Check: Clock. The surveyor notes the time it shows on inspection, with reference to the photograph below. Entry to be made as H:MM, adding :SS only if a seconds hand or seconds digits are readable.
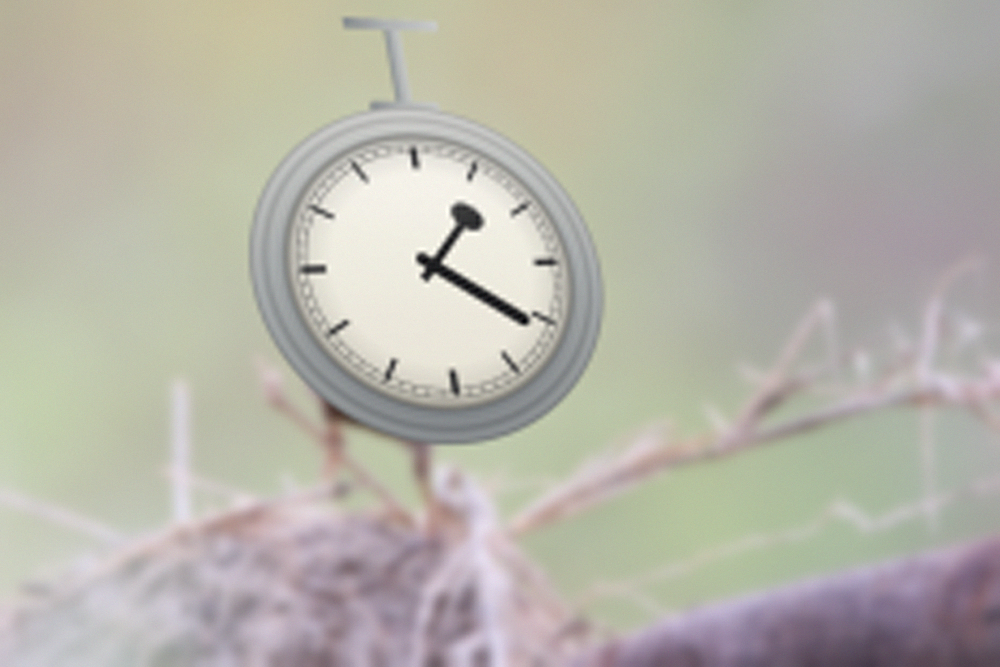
1:21
